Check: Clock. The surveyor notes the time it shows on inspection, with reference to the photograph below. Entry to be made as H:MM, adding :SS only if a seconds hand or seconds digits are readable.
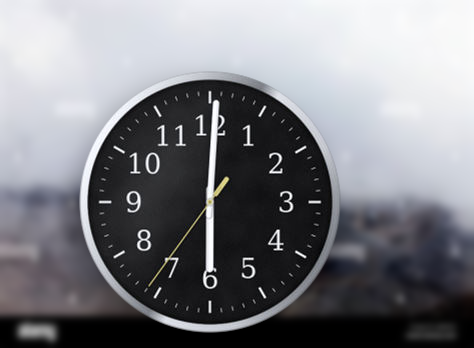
6:00:36
